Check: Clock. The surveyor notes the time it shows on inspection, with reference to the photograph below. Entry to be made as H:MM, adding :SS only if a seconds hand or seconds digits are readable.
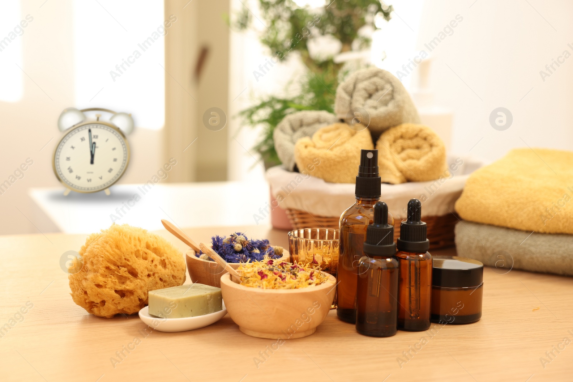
11:58
